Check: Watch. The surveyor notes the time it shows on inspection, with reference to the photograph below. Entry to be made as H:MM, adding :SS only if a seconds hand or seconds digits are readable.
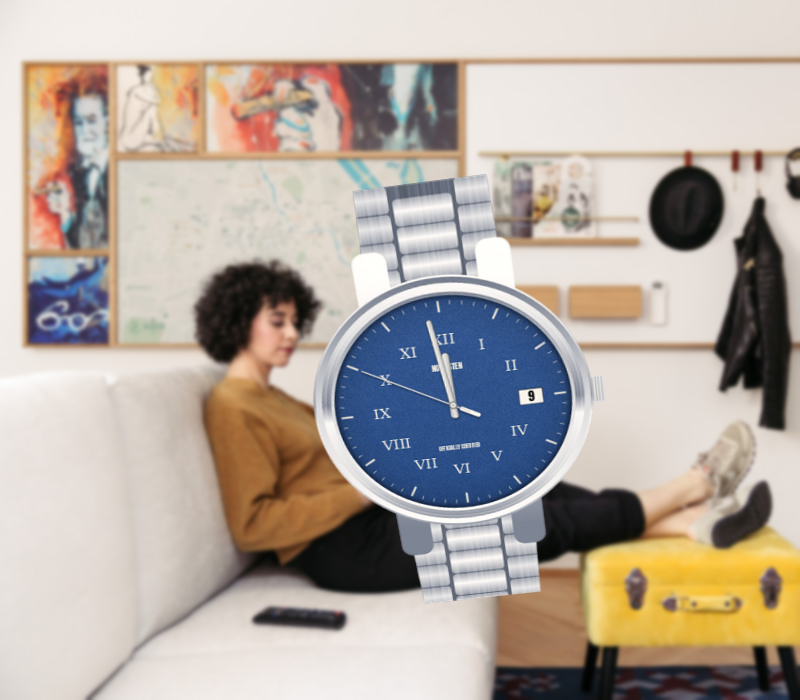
11:58:50
